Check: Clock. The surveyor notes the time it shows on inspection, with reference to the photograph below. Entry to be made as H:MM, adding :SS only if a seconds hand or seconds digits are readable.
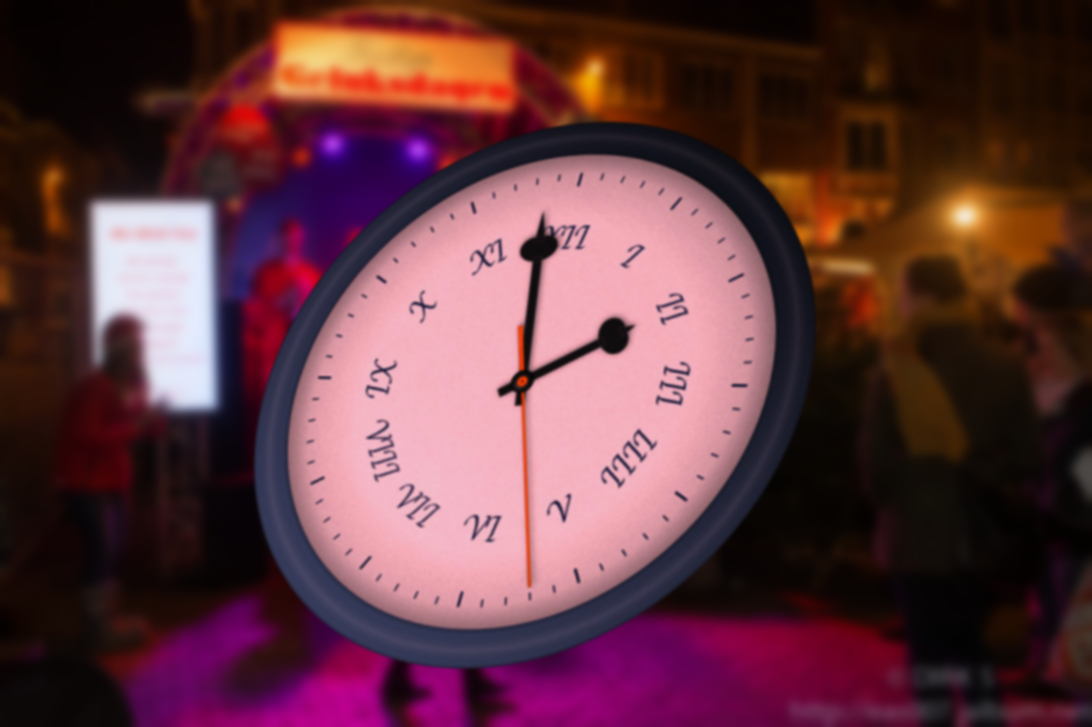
1:58:27
